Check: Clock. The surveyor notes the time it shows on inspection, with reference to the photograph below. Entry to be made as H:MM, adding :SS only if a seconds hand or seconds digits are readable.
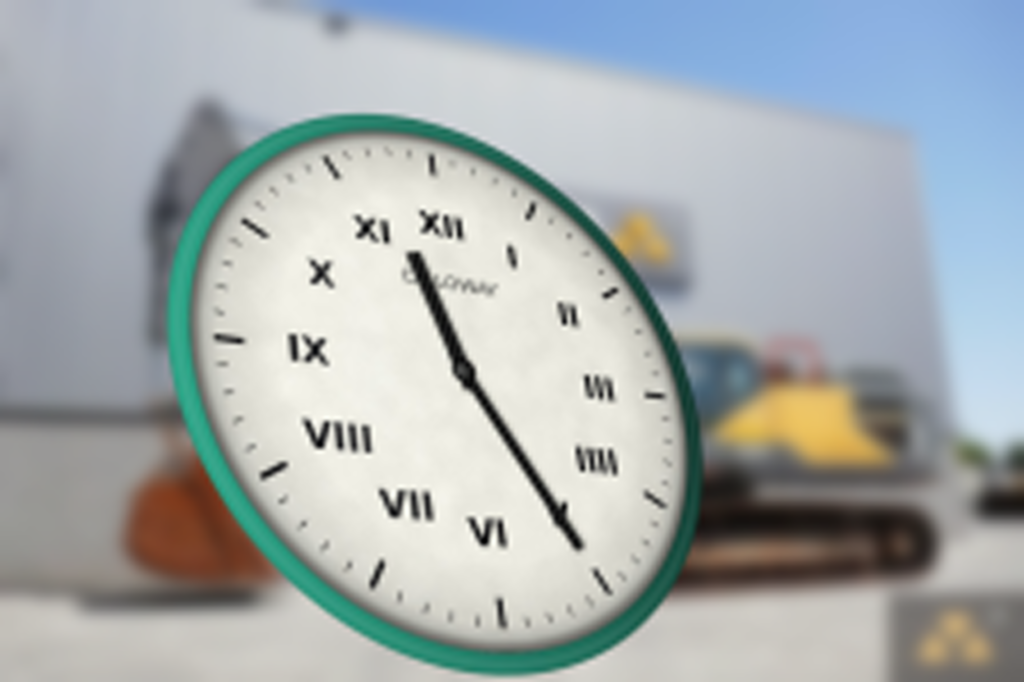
11:25
